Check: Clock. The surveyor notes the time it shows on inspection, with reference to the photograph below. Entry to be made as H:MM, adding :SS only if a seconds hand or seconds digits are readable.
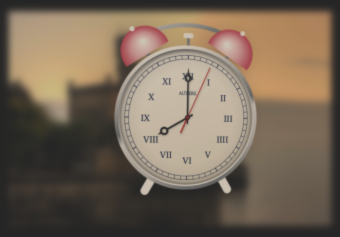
8:00:04
